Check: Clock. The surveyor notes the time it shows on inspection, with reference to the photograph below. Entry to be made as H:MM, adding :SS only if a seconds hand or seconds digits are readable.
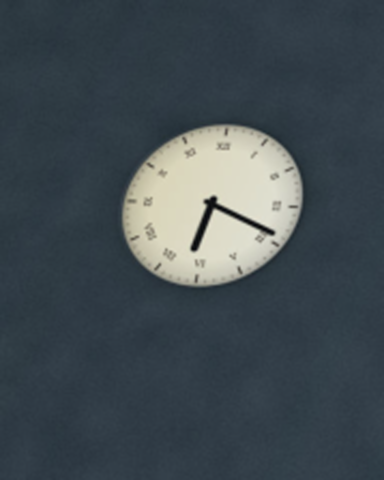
6:19
